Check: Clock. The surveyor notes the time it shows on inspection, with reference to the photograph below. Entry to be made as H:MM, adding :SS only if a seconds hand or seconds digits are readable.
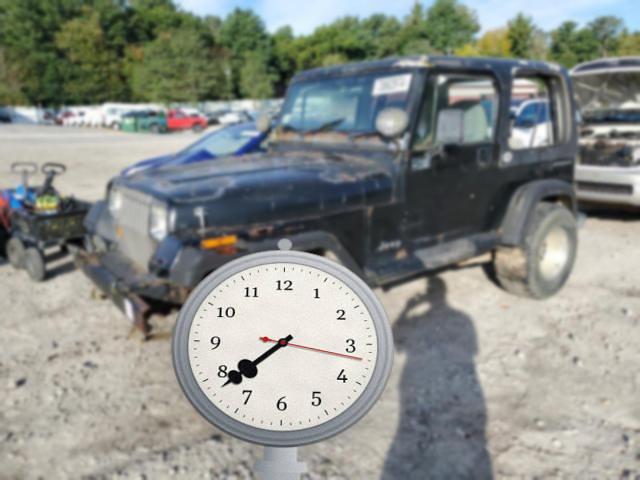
7:38:17
